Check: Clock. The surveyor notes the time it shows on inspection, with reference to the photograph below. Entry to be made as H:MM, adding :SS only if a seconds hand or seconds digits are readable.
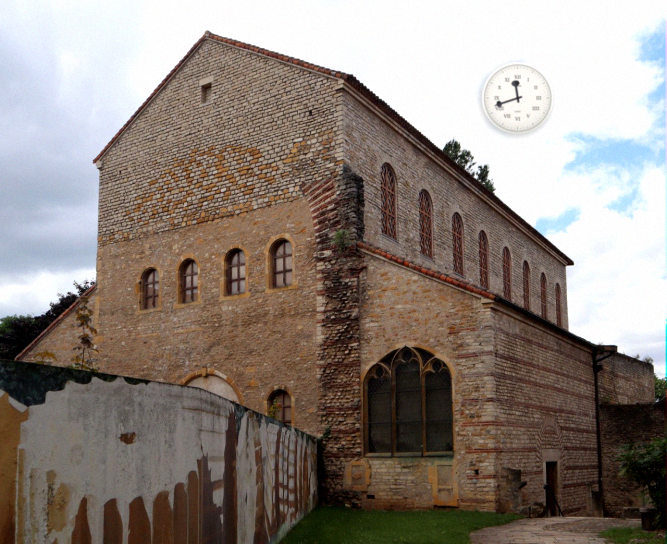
11:42
